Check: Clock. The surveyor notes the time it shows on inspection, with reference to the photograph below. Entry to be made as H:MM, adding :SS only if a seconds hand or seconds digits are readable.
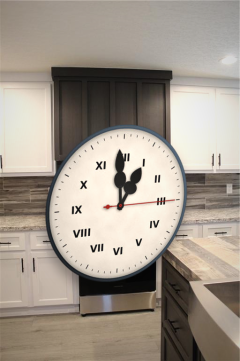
12:59:15
